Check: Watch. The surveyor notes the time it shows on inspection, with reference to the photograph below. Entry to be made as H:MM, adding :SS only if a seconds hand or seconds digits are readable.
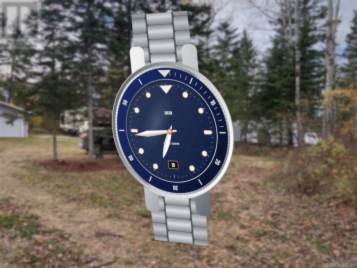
6:44
